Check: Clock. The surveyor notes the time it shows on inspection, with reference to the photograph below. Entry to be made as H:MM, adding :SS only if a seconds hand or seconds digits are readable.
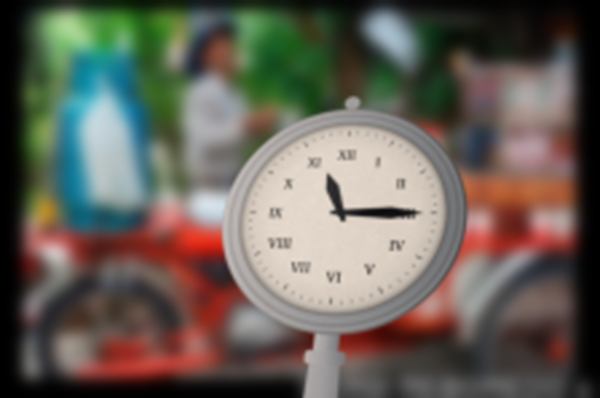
11:15
